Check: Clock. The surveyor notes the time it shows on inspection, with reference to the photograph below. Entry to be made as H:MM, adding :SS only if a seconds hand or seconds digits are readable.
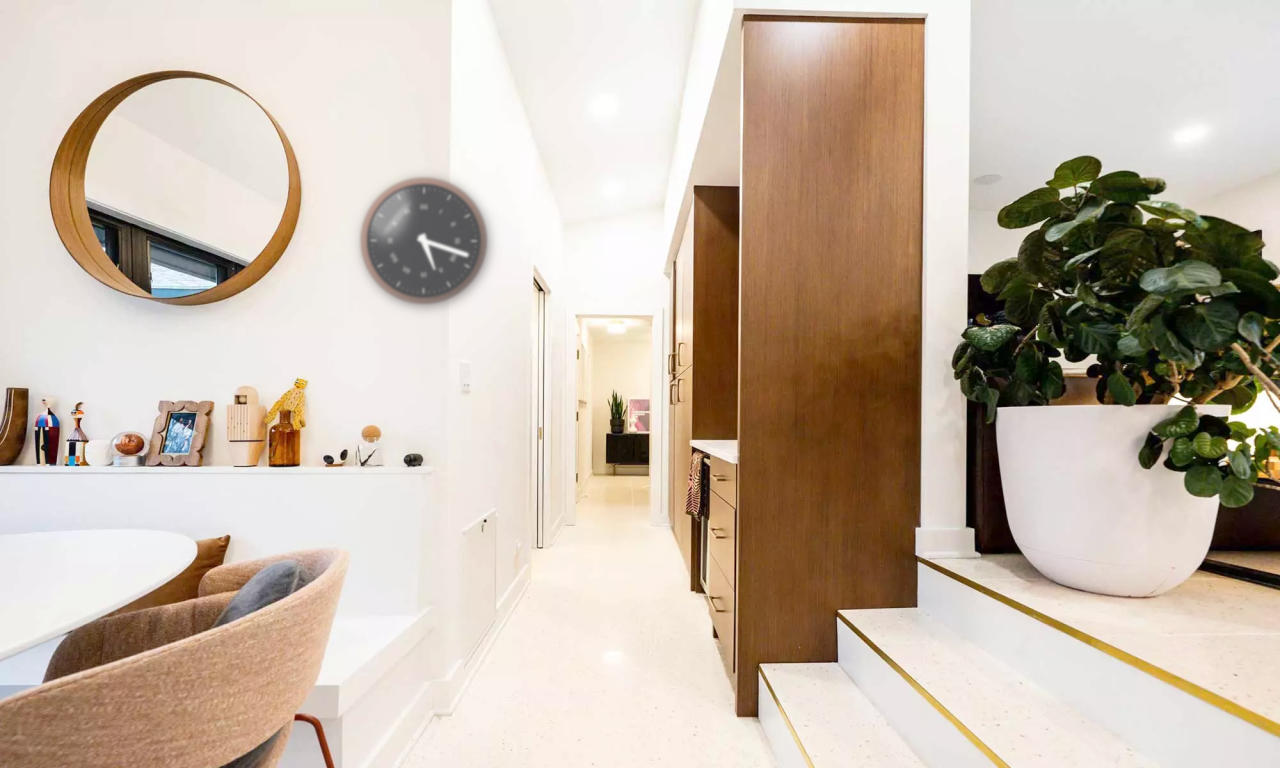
5:18
